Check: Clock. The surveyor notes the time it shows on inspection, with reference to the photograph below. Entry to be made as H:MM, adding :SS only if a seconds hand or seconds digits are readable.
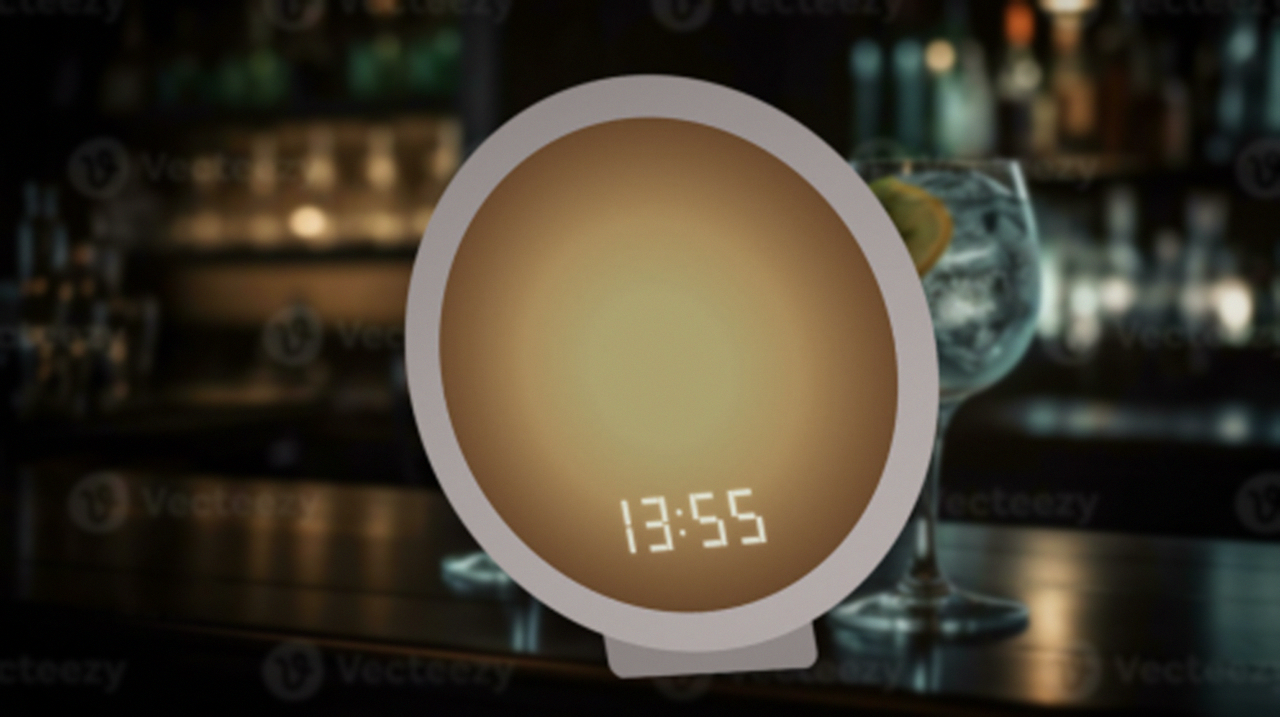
13:55
